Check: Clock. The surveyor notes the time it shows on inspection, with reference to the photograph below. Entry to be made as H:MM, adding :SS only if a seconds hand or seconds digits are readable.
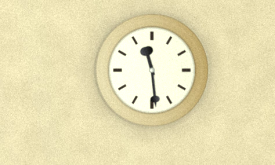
11:29
